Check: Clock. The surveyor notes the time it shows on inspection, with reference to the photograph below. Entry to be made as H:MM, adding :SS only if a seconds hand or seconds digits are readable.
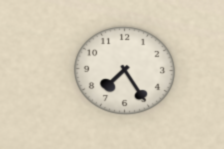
7:25
